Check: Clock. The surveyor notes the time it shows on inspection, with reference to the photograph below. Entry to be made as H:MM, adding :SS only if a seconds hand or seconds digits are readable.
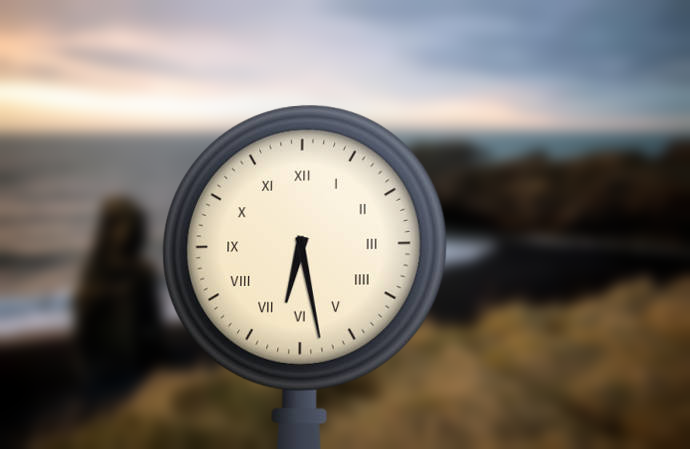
6:28
